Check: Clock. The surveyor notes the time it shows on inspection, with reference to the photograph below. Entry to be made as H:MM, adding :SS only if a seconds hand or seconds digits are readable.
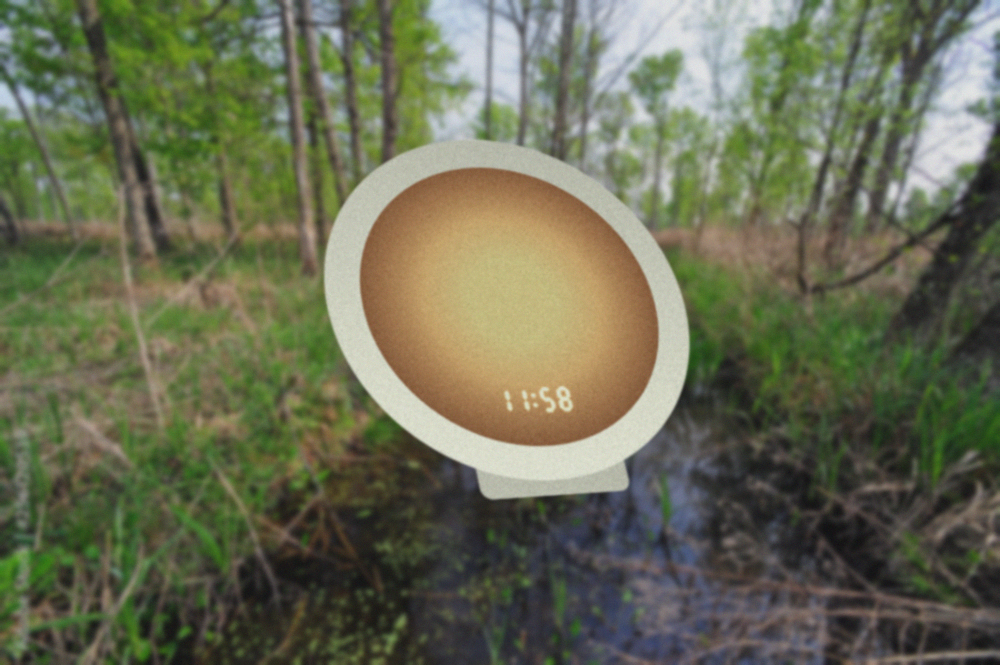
11:58
